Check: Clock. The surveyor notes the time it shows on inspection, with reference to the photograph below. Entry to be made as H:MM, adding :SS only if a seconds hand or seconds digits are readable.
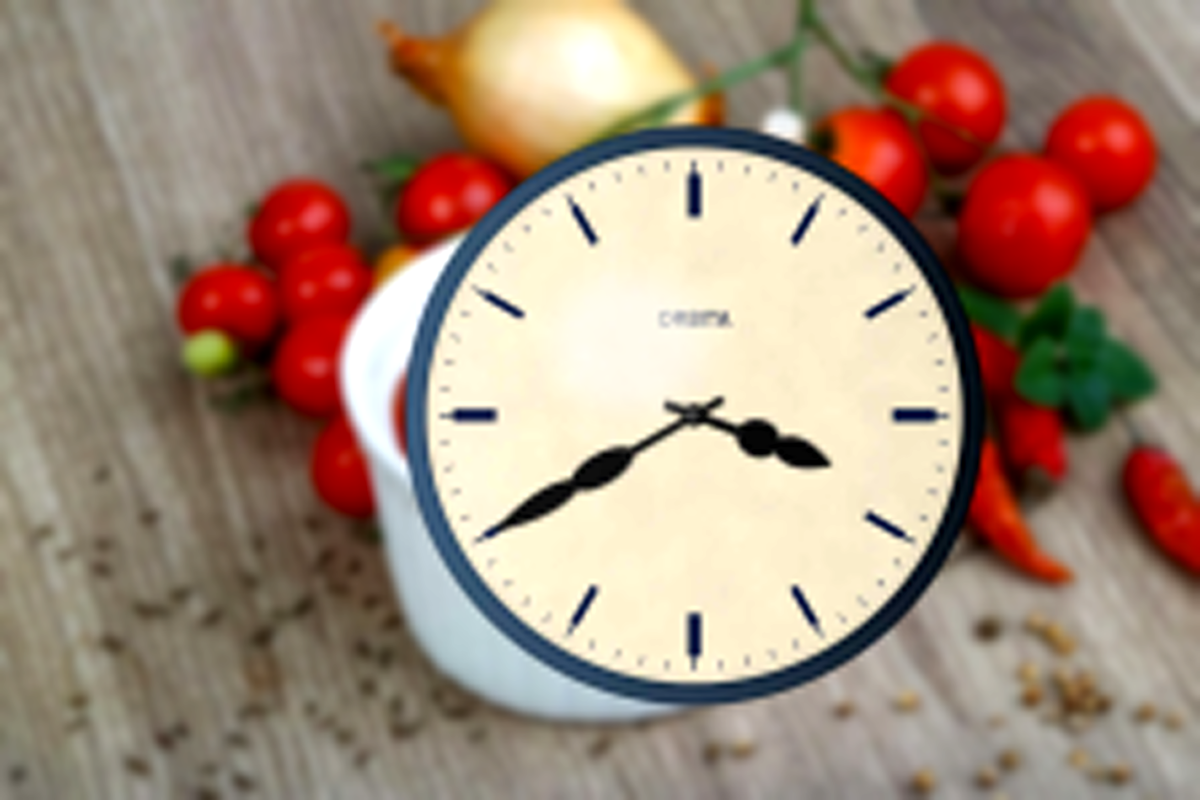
3:40
